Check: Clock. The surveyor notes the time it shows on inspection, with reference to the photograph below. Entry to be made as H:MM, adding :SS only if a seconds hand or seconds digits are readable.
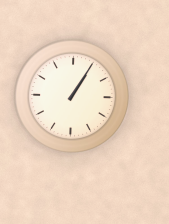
1:05
